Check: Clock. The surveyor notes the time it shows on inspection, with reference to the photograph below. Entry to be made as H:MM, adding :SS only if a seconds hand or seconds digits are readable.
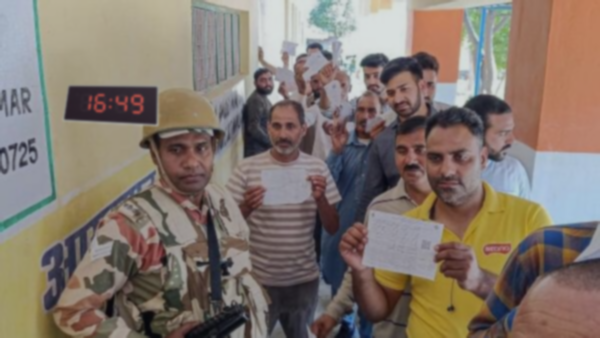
16:49
